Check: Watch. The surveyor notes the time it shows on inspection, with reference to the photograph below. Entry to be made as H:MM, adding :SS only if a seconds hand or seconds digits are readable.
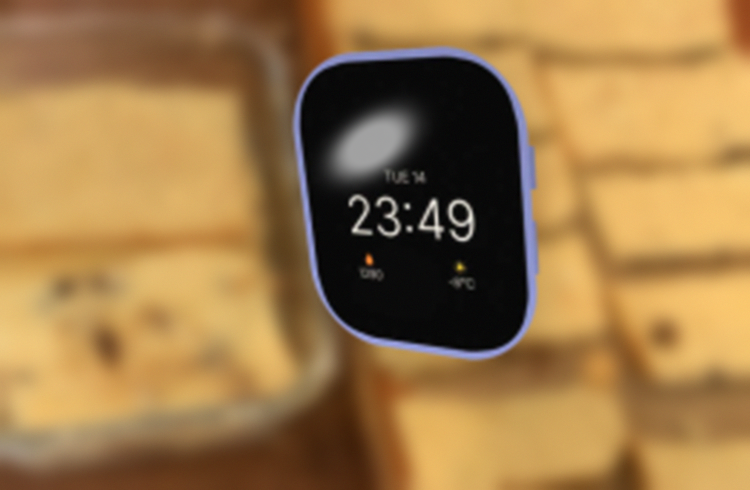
23:49
